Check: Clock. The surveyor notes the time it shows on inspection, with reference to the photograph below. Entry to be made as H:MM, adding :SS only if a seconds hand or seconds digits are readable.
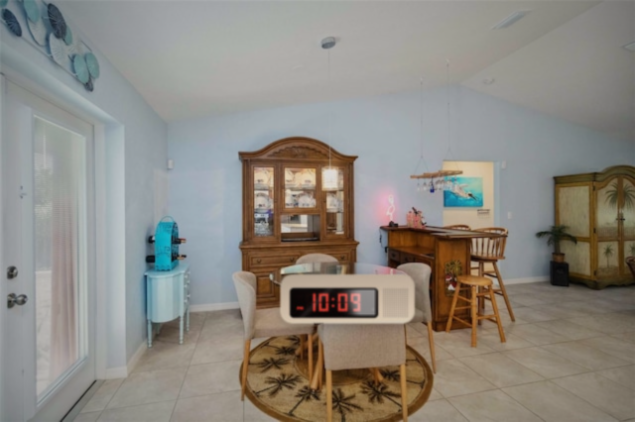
10:09
